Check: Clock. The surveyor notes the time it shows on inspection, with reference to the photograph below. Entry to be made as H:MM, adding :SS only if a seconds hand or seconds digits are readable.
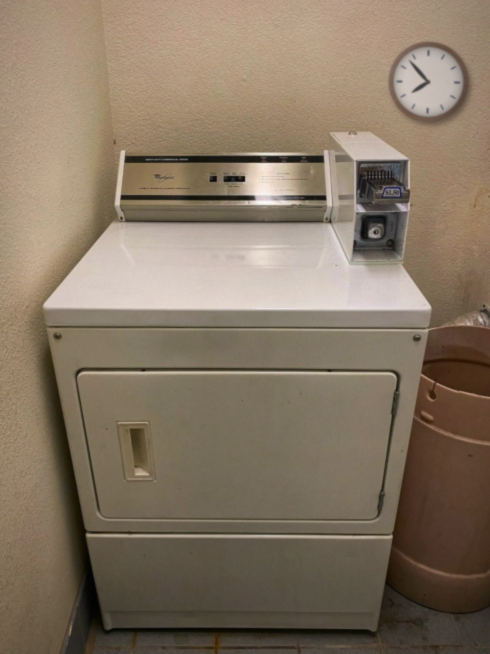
7:53
